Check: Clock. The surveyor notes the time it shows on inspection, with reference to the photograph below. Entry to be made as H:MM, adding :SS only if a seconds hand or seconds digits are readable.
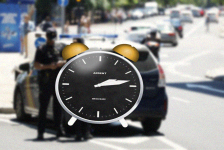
2:13
